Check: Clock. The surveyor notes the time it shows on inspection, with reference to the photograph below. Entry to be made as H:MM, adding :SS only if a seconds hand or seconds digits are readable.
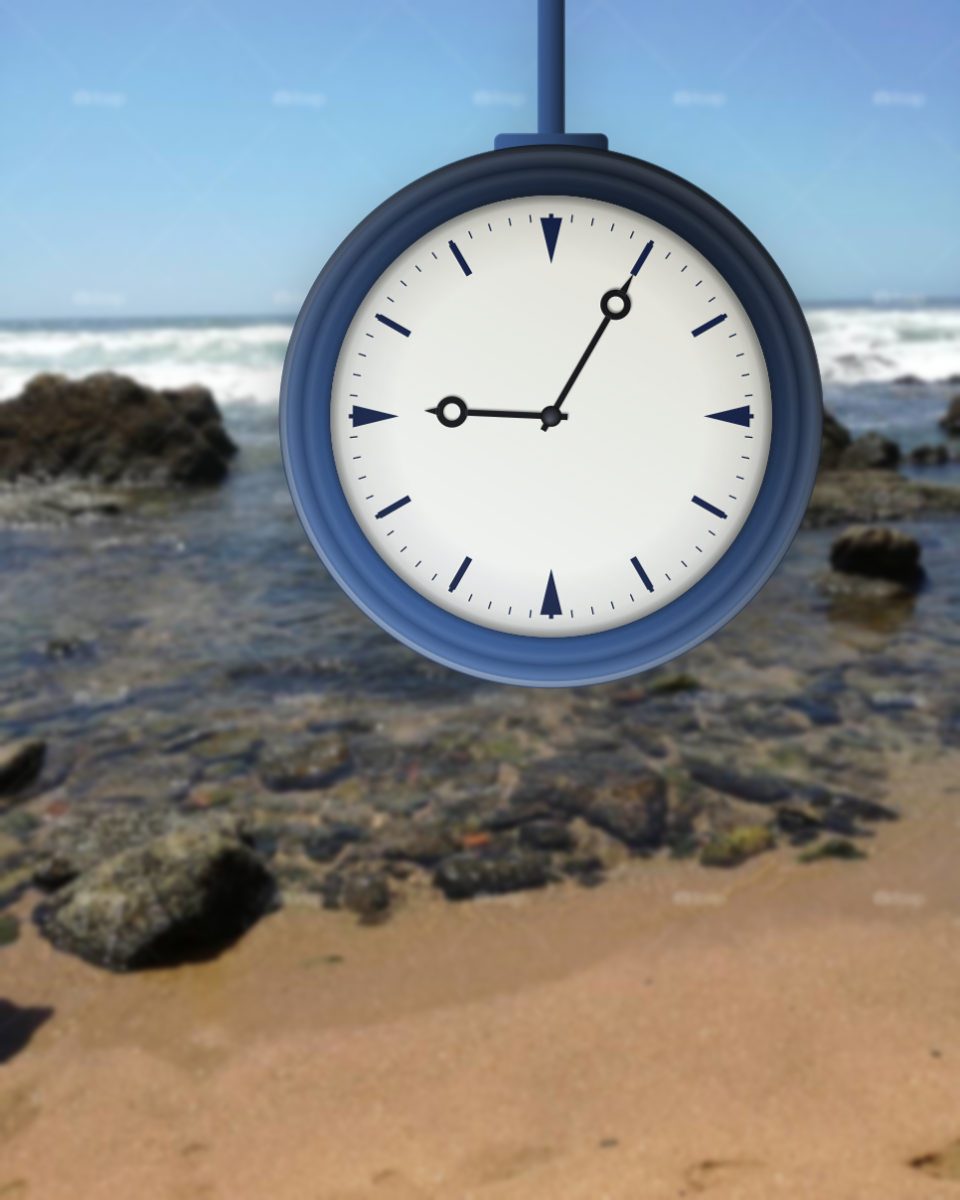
9:05
